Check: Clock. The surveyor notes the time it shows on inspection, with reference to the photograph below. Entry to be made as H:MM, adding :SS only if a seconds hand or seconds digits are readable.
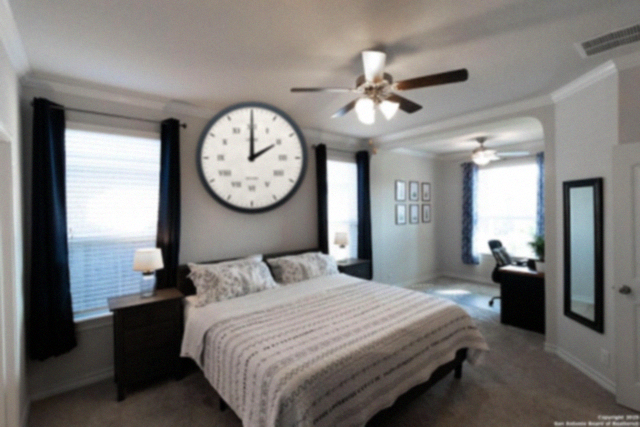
2:00
